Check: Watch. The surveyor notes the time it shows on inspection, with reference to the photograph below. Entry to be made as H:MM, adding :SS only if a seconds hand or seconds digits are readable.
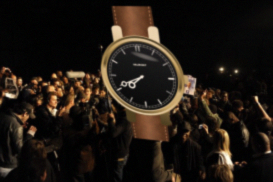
7:41
